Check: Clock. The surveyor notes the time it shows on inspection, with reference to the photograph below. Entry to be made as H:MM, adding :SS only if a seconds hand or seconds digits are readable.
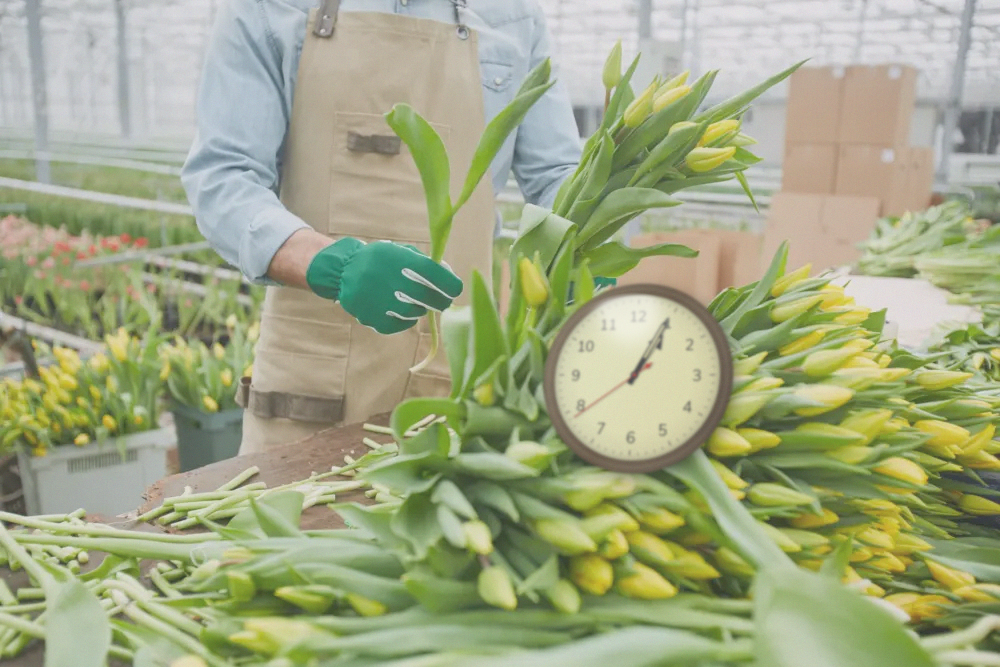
1:04:39
